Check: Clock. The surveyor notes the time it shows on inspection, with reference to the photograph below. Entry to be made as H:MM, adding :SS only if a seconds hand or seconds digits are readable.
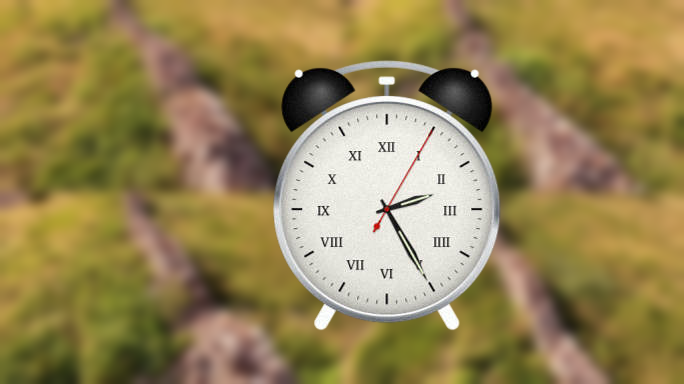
2:25:05
